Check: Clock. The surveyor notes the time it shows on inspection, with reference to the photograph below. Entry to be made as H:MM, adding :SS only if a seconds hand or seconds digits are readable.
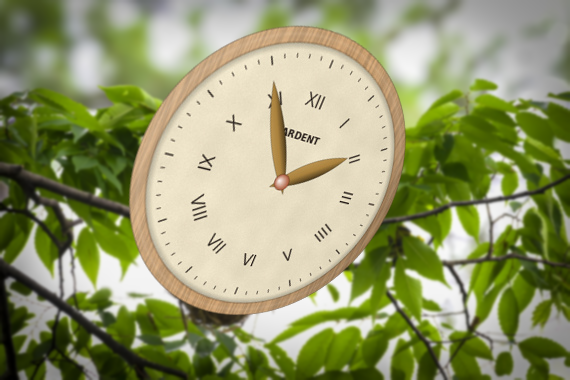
1:55
